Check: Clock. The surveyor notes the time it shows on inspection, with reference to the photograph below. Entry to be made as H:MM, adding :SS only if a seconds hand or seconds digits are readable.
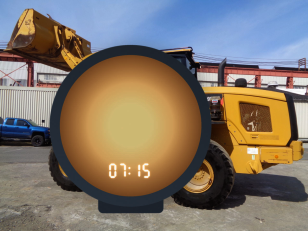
7:15
